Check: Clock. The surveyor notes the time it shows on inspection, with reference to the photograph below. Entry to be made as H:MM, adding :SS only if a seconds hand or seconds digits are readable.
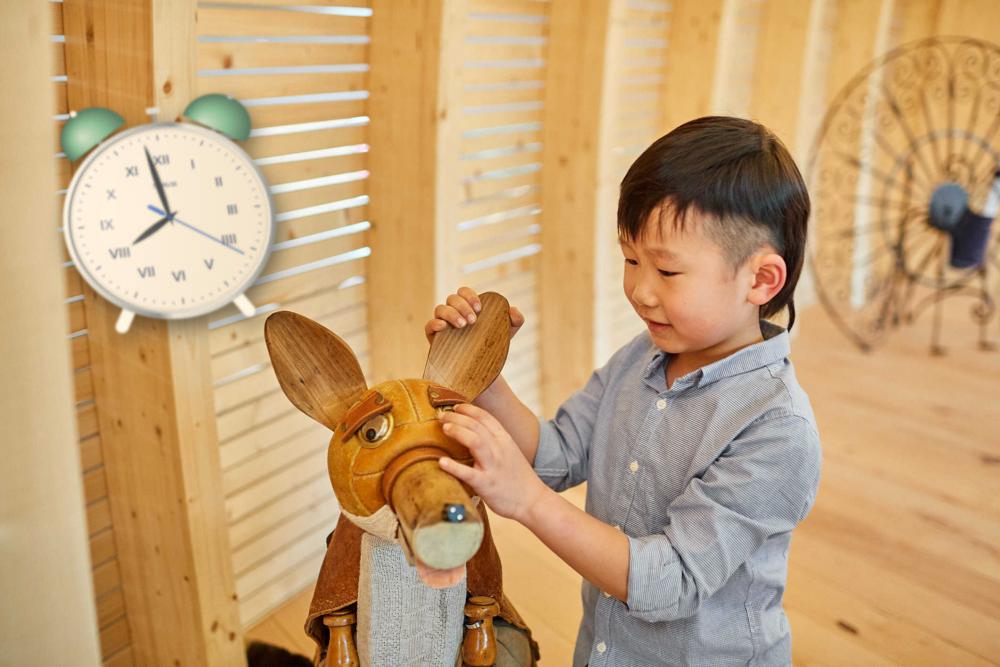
7:58:21
